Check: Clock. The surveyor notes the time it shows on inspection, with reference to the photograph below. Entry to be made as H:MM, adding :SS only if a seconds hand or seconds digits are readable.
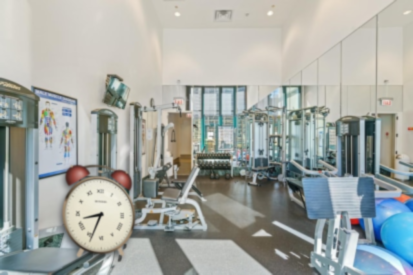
8:34
